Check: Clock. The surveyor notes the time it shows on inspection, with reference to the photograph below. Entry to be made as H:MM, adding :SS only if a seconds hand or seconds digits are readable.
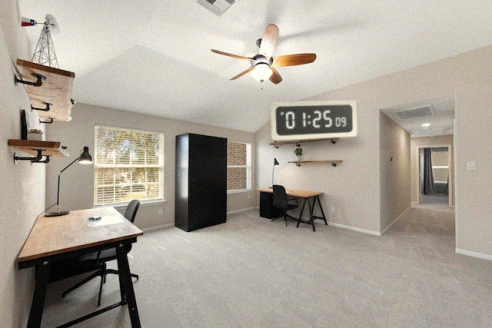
1:25:09
